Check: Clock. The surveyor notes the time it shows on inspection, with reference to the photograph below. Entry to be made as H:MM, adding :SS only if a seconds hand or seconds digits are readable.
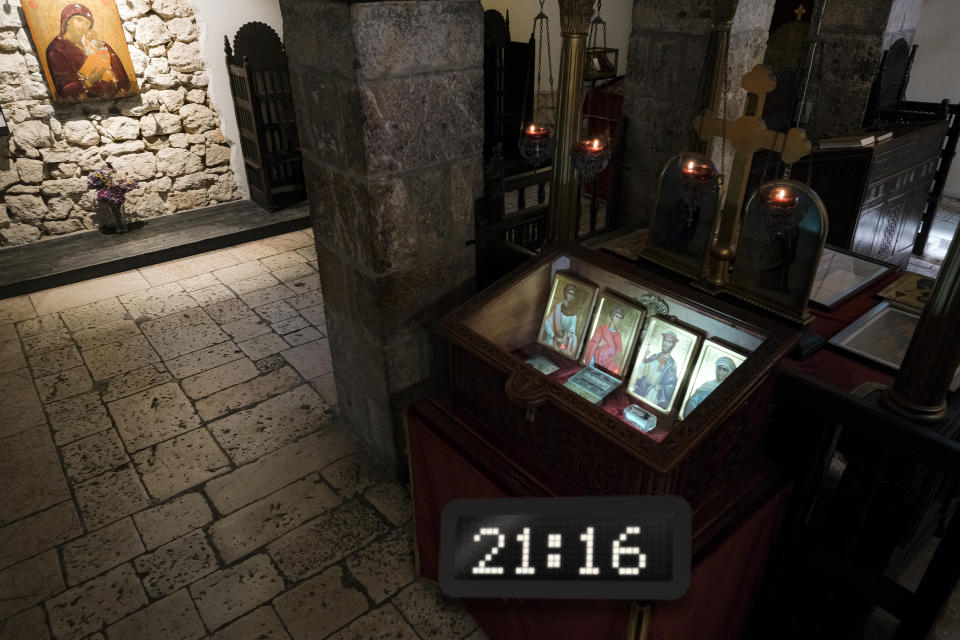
21:16
